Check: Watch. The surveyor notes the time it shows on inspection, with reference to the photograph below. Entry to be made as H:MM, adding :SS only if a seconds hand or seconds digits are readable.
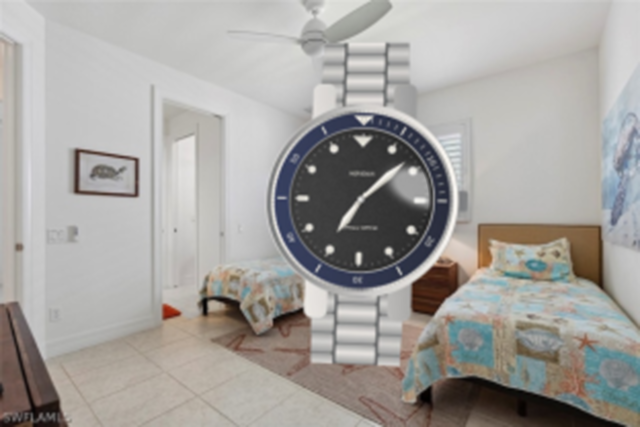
7:08
